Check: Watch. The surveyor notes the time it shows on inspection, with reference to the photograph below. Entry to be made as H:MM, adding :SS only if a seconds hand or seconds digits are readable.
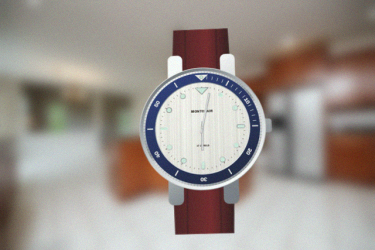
6:02
